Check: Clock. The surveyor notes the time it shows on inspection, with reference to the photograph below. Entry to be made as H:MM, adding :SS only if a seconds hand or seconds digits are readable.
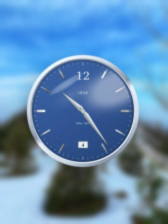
10:24
